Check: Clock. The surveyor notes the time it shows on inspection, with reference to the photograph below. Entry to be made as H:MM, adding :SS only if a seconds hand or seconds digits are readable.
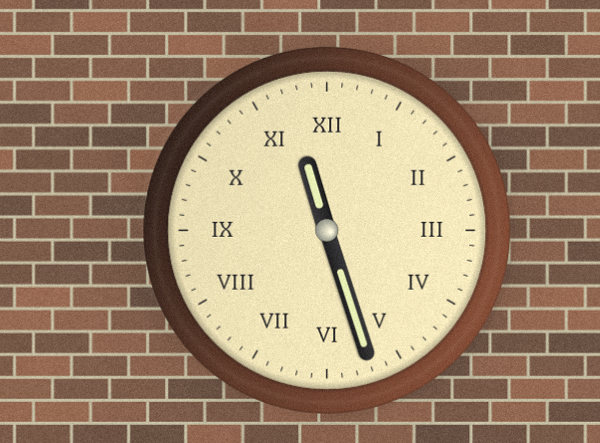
11:27
